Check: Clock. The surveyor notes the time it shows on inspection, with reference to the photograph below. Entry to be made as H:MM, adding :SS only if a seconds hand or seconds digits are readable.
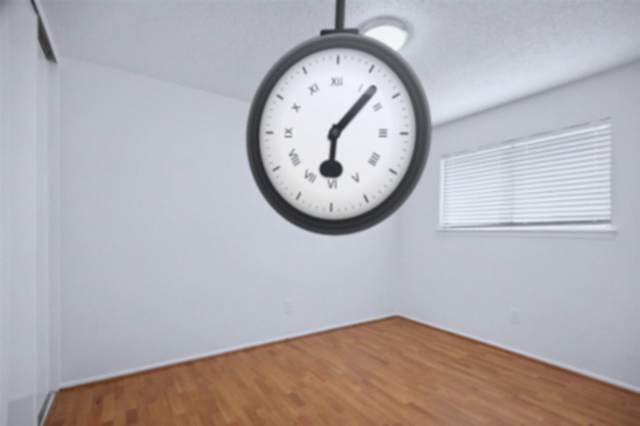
6:07
